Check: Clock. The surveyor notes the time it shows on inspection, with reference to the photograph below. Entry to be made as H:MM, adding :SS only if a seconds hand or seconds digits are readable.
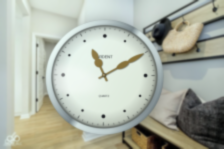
11:10
